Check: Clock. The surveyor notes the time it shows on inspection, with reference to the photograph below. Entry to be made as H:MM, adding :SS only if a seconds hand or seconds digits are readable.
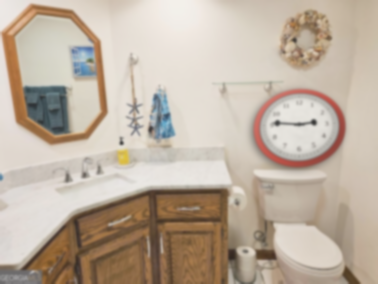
2:46
